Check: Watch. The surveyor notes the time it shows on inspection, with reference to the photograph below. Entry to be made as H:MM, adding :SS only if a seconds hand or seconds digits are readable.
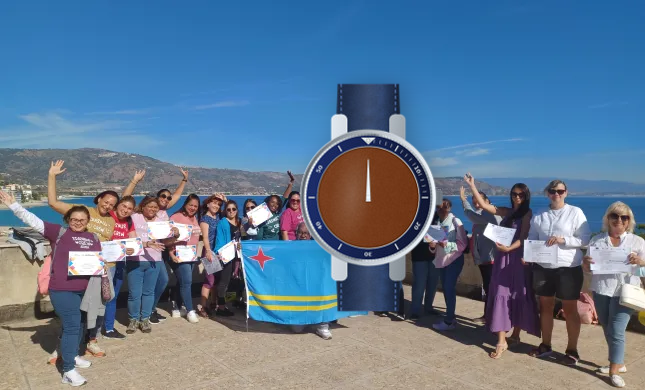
12:00
